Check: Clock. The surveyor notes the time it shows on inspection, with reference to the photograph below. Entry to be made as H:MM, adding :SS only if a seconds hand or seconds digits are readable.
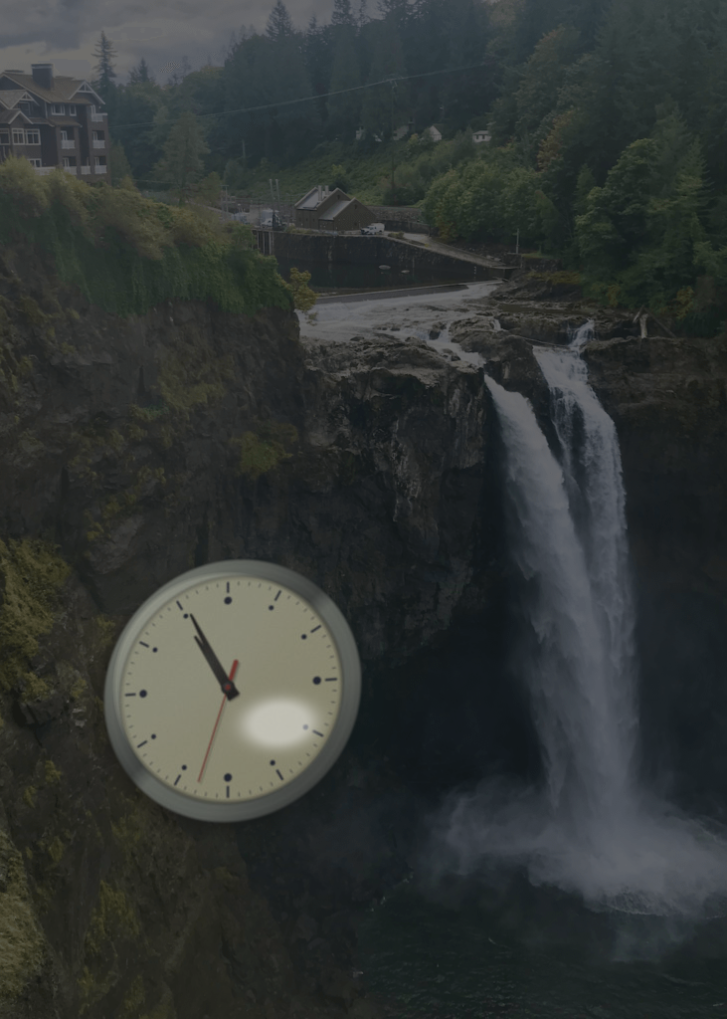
10:55:33
